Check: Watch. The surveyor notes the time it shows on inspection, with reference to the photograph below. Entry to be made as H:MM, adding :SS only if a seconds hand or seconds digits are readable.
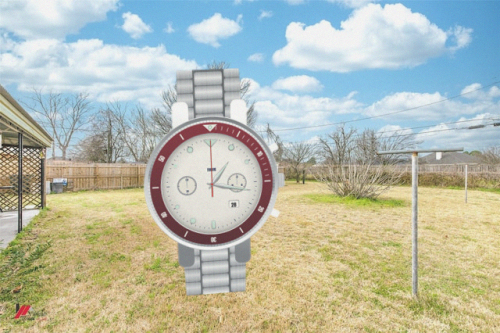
1:17
